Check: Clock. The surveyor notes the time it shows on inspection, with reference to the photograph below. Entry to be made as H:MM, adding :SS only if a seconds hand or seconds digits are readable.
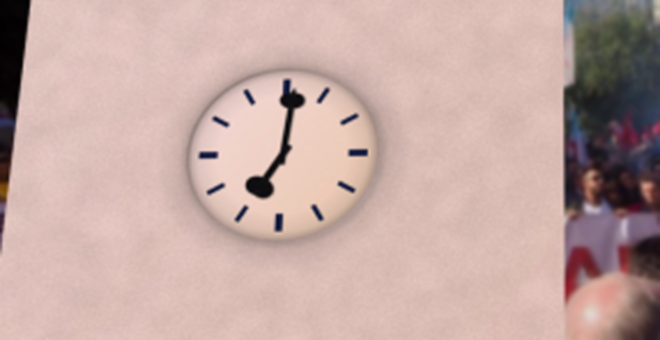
7:01
